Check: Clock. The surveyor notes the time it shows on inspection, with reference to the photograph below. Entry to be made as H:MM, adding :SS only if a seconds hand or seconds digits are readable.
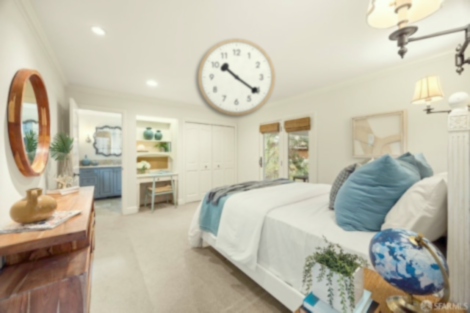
10:21
